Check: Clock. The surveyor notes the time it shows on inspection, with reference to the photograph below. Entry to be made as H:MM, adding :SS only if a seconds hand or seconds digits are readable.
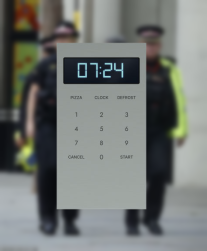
7:24
